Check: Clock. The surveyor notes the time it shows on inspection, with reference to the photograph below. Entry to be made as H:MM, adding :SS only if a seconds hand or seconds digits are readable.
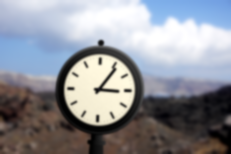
3:06
